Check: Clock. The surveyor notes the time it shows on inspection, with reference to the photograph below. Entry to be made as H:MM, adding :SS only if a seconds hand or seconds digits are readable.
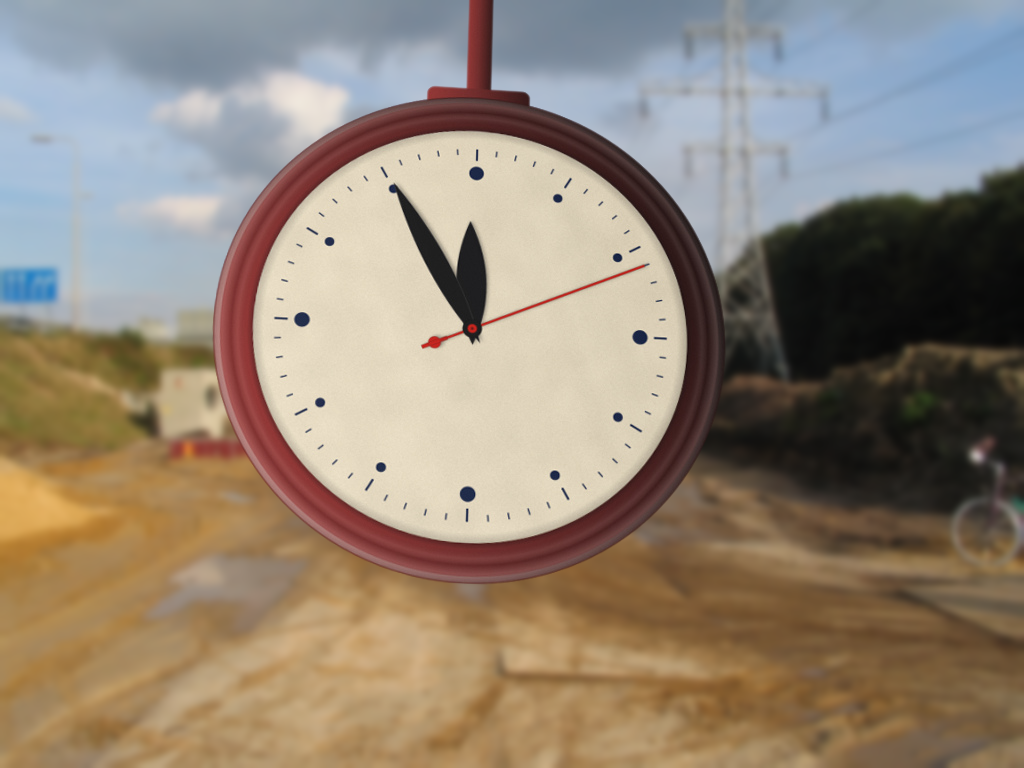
11:55:11
